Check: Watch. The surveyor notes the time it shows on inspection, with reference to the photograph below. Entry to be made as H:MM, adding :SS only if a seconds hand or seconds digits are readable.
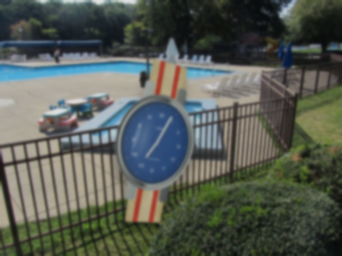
7:04
